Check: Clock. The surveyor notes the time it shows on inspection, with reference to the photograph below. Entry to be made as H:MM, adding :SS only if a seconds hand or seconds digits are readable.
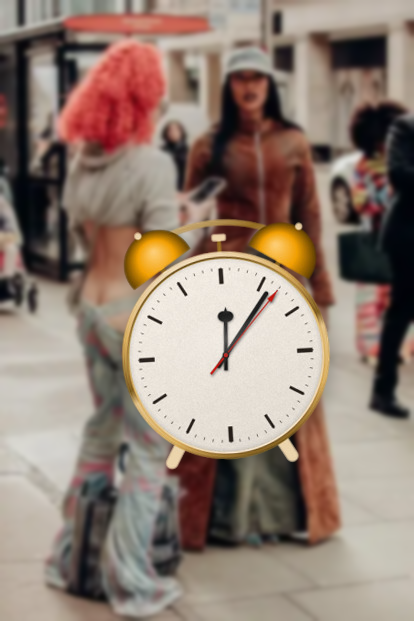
12:06:07
